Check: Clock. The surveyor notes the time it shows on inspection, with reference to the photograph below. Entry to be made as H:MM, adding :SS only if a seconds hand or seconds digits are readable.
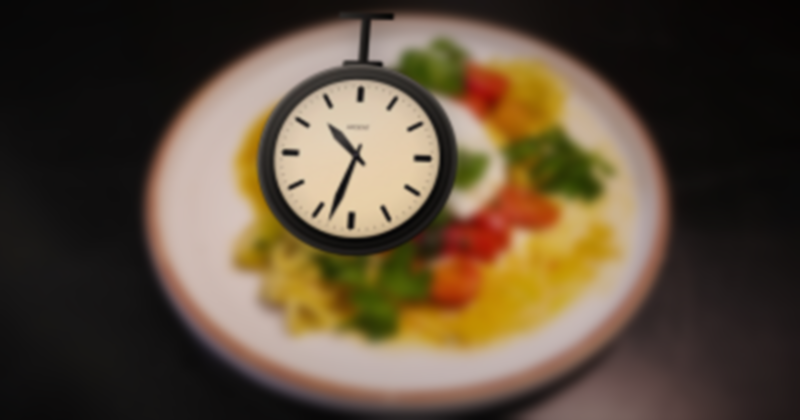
10:33
